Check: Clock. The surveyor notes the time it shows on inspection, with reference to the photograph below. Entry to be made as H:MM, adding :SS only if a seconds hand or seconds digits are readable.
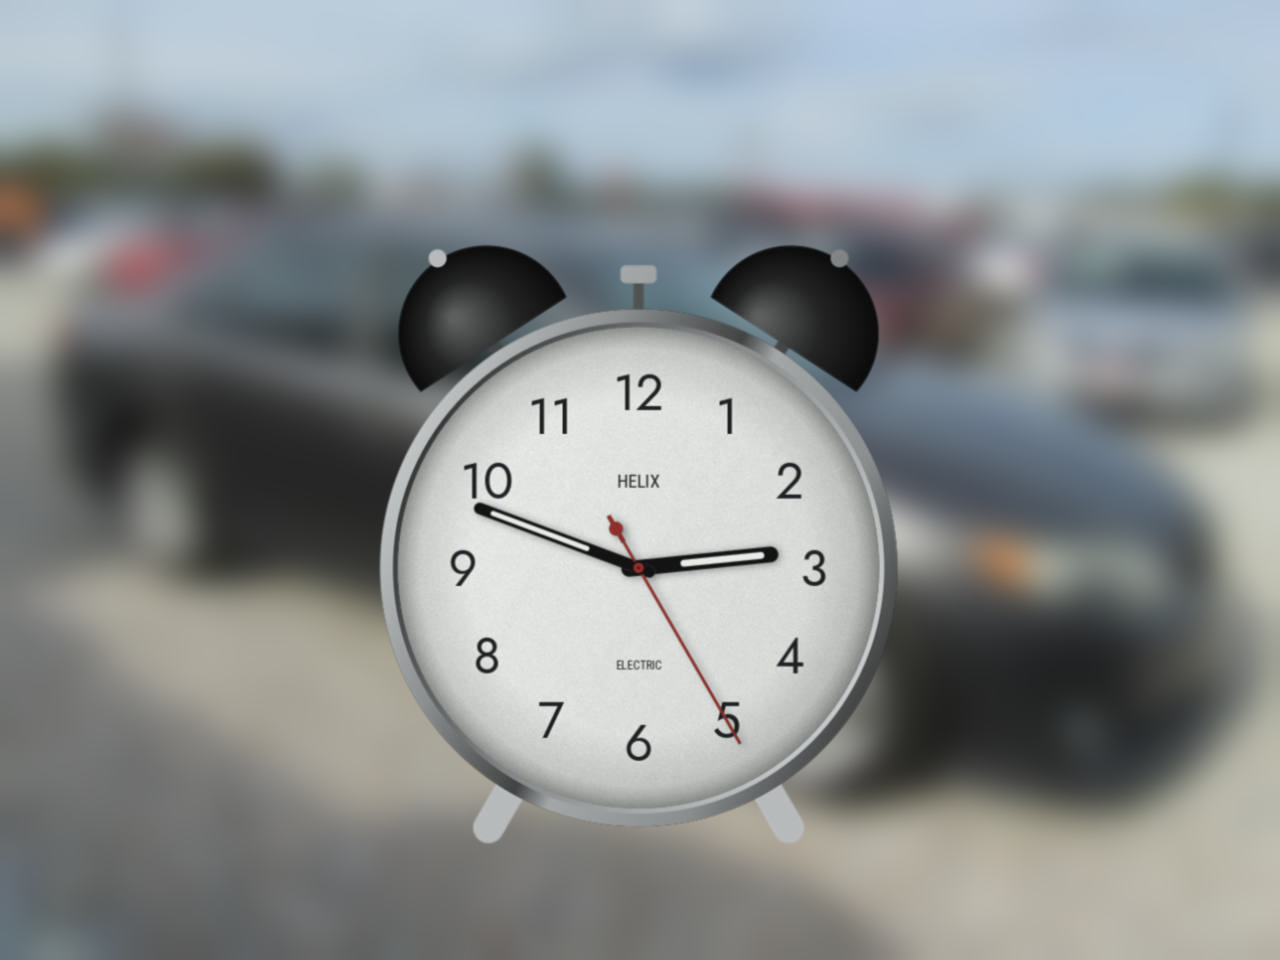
2:48:25
